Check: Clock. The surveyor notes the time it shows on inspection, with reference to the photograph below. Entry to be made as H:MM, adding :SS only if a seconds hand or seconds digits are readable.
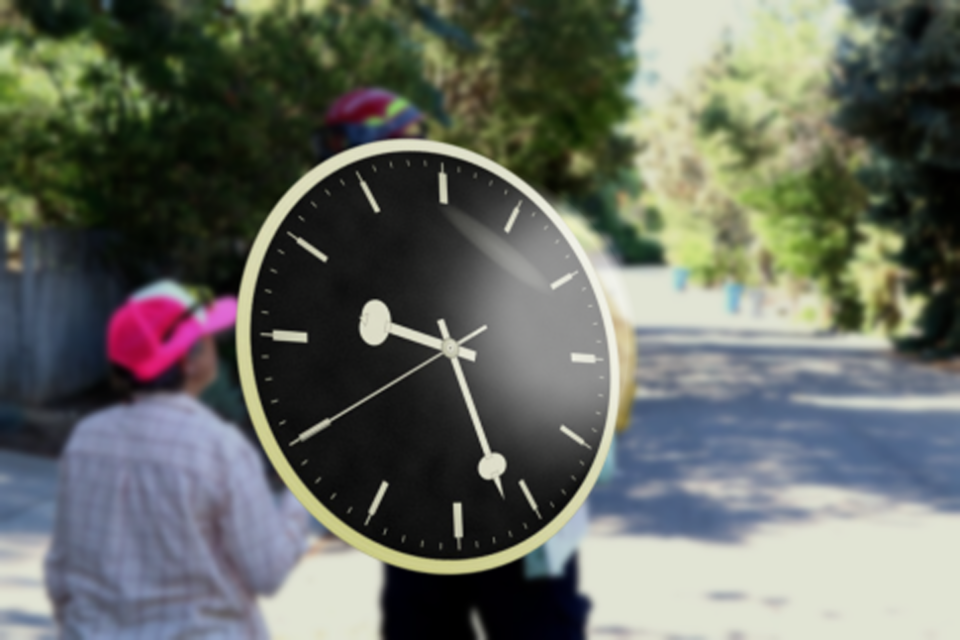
9:26:40
